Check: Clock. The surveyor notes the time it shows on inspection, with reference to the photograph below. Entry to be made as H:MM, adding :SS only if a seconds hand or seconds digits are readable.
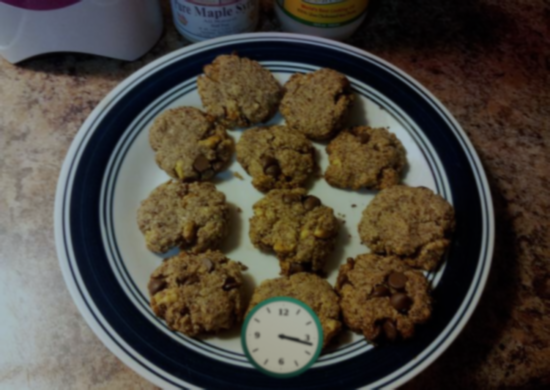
3:17
